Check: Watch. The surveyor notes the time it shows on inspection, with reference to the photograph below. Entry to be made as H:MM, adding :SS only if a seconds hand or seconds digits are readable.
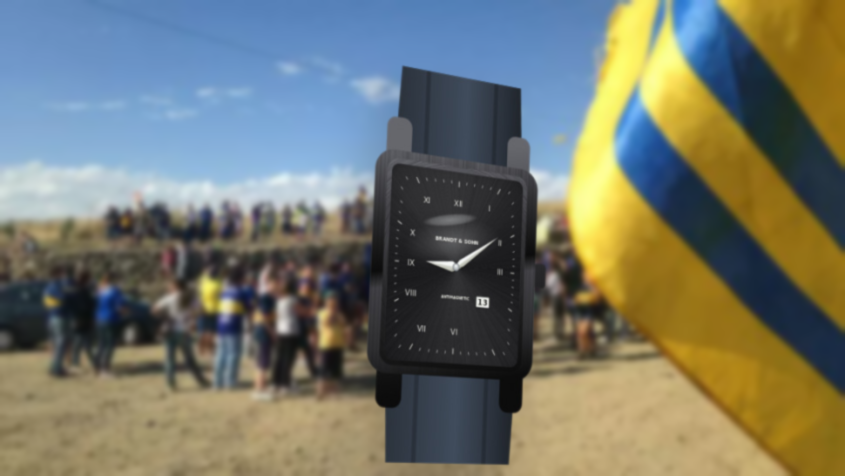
9:09
